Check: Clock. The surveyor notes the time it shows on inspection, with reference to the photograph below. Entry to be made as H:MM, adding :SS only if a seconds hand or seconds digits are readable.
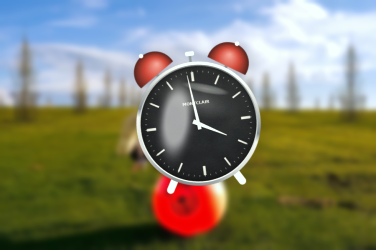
3:59
